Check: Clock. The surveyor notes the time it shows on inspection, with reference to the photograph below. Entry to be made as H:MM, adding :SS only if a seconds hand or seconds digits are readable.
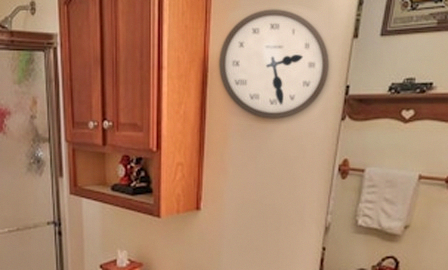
2:28
